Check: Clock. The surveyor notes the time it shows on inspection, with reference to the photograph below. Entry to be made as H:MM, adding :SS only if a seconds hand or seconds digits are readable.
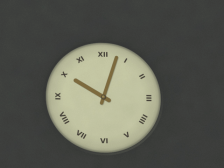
10:03
